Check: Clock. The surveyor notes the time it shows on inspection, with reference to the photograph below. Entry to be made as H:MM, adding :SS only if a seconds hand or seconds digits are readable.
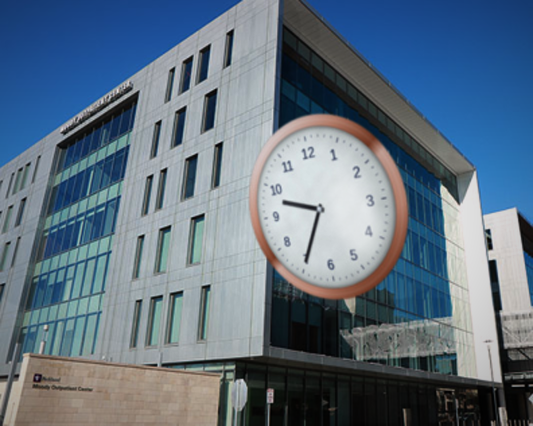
9:35
